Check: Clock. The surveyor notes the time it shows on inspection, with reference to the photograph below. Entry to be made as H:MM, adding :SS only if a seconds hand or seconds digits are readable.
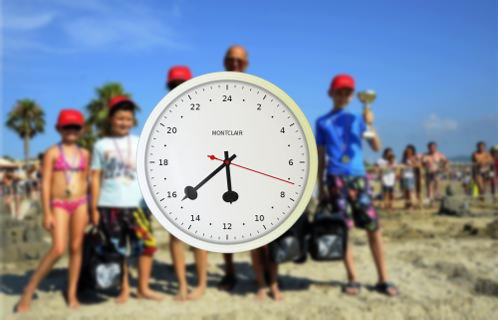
11:38:18
